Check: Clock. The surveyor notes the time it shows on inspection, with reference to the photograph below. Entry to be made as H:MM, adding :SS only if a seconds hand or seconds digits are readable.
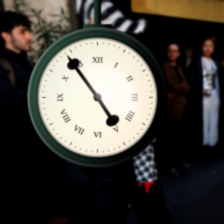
4:54
